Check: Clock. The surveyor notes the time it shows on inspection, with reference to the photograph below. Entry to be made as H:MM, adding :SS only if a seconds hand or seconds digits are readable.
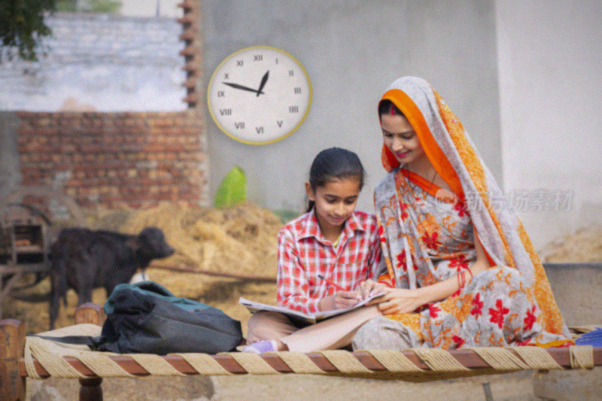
12:48
